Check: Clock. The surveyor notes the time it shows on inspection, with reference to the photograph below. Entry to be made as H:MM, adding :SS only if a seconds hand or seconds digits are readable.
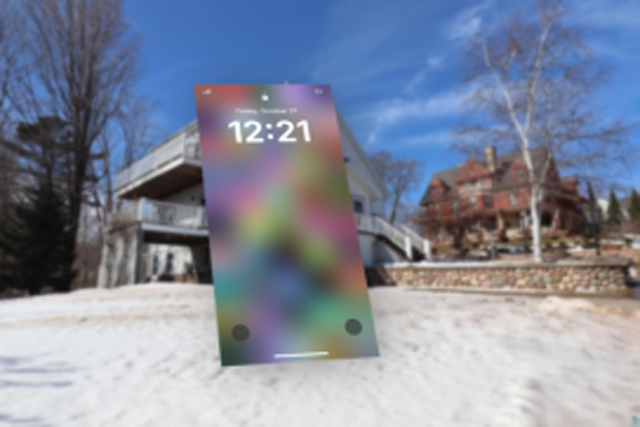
12:21
